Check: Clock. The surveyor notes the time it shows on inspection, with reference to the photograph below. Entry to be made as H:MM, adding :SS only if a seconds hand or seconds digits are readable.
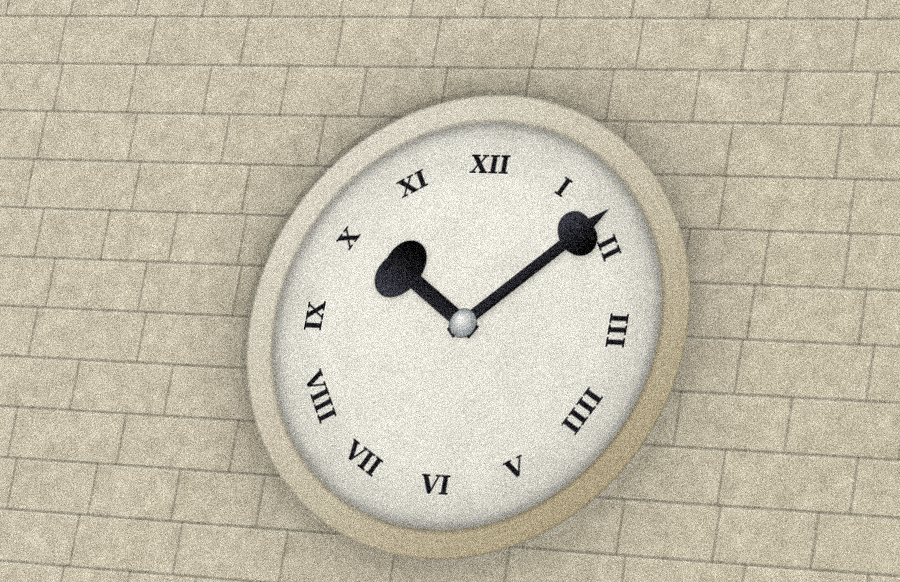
10:08
